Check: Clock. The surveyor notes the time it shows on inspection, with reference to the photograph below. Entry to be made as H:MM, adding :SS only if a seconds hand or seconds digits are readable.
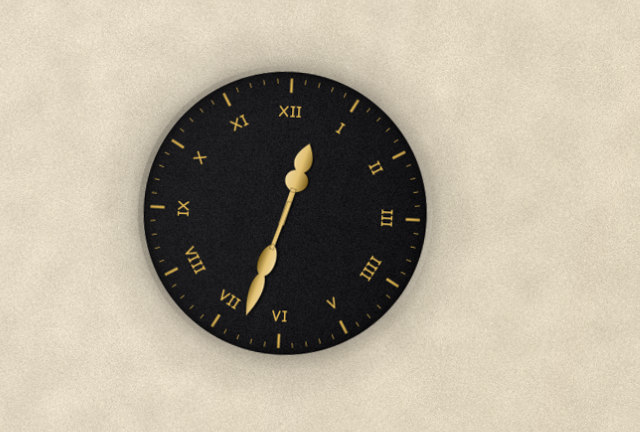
12:33
